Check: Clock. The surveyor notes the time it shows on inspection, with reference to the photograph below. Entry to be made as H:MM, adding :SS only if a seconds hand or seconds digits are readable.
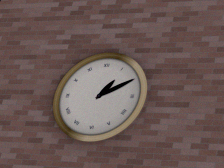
1:10
